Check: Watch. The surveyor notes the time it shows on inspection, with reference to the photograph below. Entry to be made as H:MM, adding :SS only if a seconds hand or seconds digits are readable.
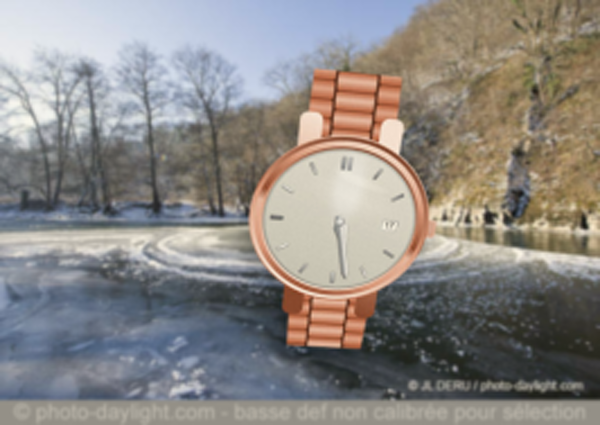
5:28
